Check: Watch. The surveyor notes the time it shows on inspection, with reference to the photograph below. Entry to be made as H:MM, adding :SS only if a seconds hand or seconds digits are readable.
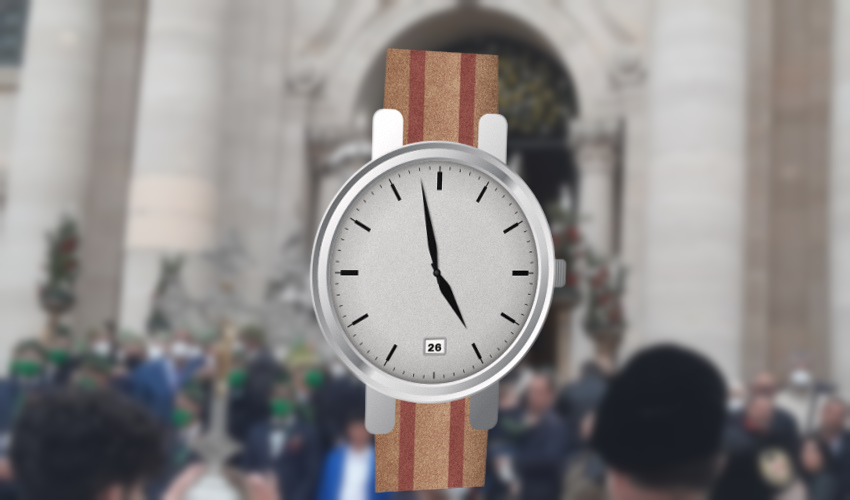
4:58
